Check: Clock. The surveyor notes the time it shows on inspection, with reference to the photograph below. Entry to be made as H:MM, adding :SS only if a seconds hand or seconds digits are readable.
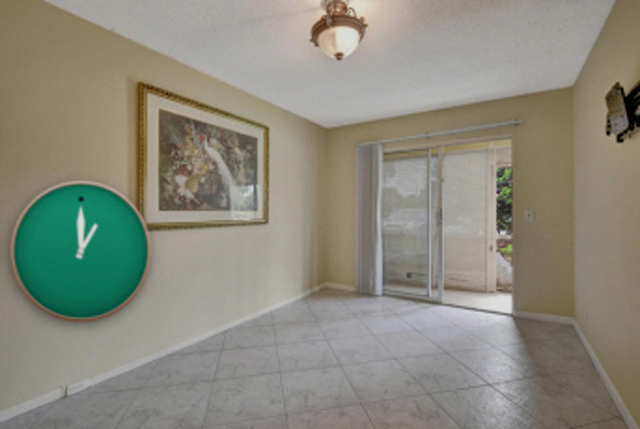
1:00
